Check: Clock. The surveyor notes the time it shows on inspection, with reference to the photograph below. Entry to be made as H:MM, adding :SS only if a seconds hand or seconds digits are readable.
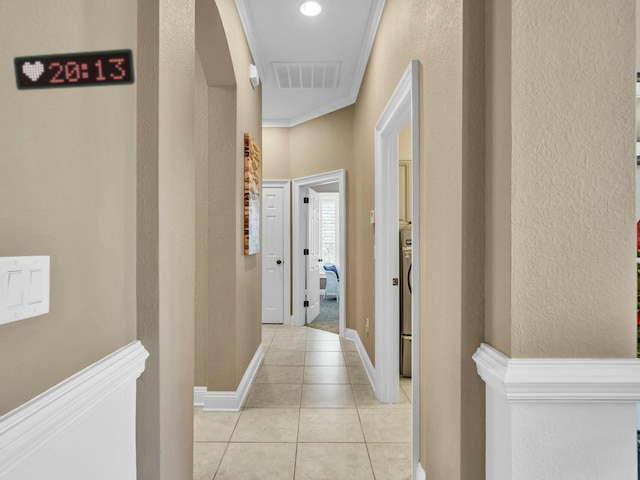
20:13
